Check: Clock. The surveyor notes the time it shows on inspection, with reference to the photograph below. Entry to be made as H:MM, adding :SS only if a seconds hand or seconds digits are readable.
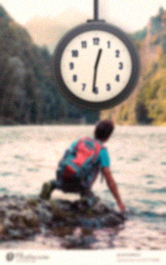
12:31
